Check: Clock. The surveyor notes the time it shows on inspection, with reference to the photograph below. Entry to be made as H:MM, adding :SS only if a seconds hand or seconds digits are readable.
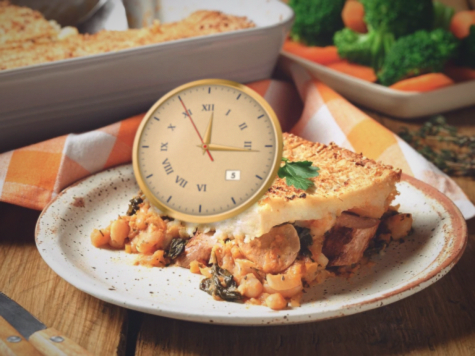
12:15:55
